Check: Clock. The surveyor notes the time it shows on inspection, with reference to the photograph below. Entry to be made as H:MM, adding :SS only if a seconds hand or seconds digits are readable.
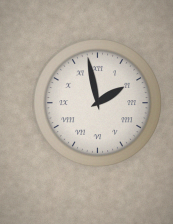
1:58
